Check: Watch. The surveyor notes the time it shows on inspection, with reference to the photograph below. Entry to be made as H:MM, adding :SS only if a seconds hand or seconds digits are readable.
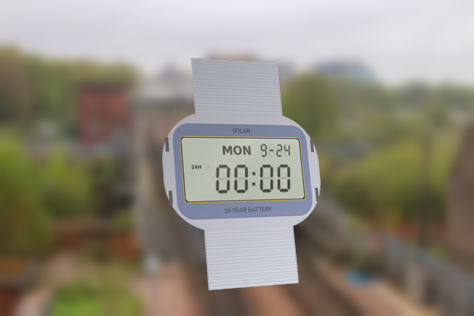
0:00
